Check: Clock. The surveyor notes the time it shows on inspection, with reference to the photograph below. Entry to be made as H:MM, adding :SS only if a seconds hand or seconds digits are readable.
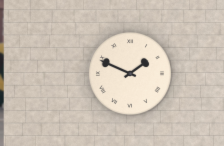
1:49
